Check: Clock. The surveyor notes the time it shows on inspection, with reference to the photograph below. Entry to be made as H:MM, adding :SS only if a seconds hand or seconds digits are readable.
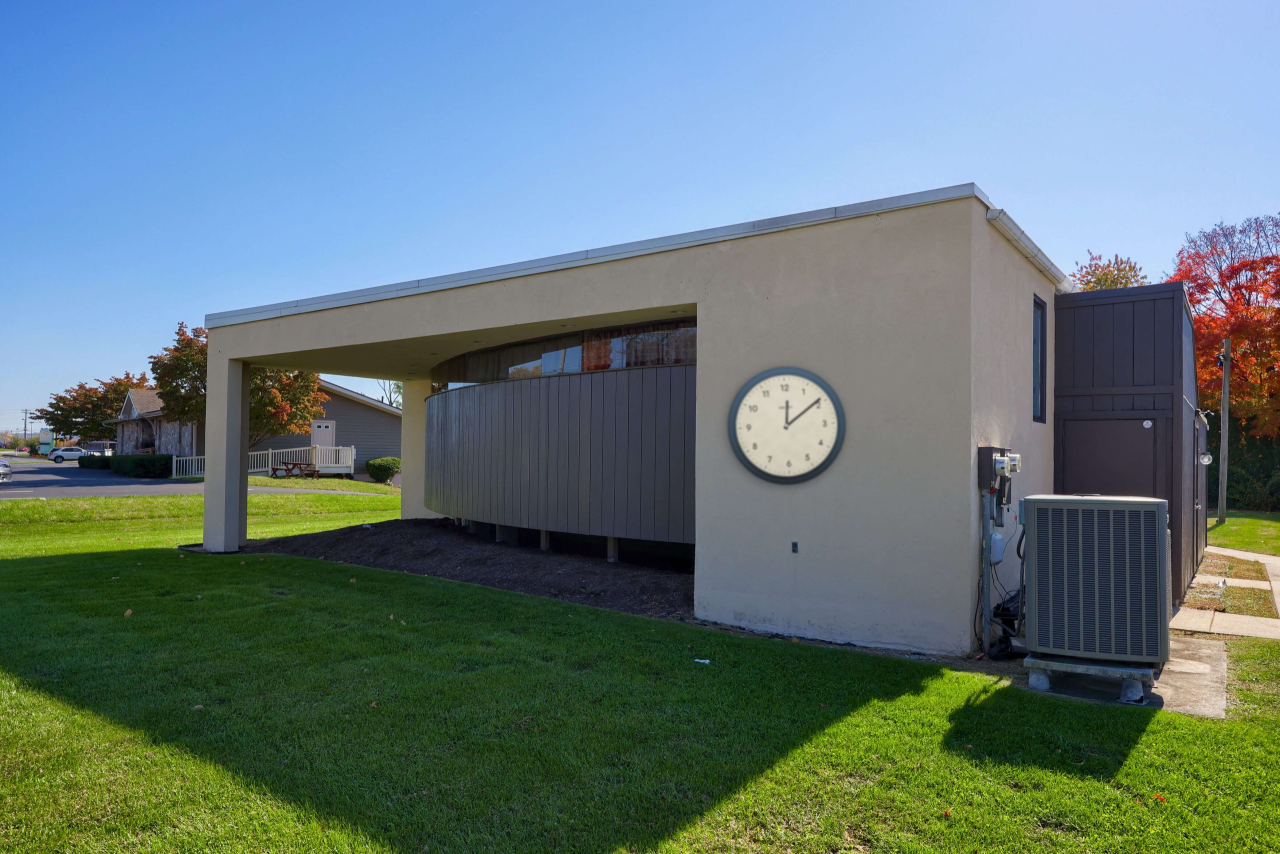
12:09
